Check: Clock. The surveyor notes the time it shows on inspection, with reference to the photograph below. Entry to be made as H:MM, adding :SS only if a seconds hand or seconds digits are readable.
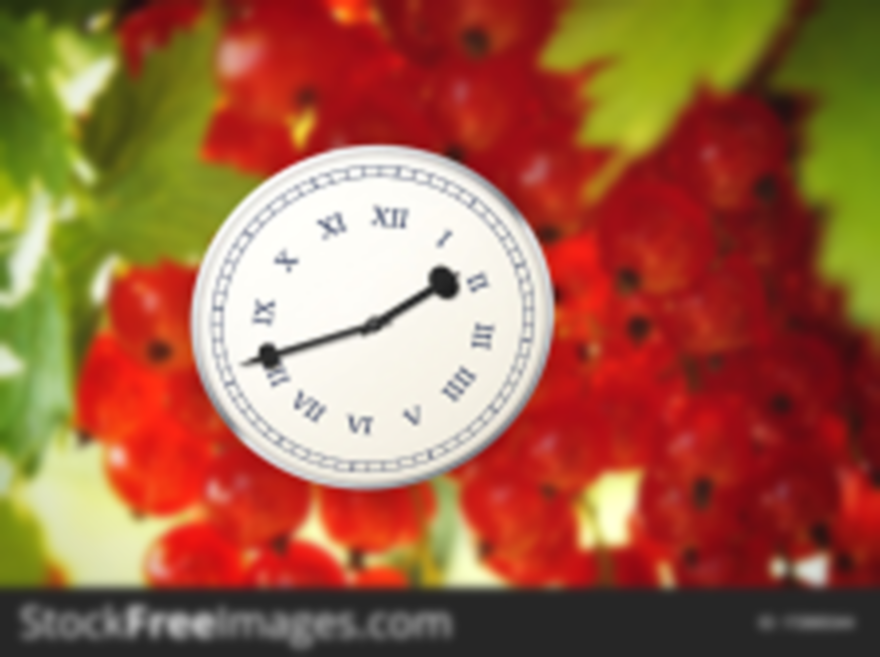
1:41
